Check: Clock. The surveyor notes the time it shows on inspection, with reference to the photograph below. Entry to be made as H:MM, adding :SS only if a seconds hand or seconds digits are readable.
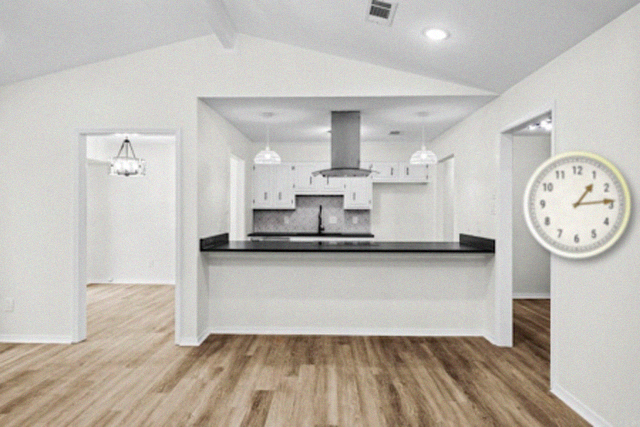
1:14
